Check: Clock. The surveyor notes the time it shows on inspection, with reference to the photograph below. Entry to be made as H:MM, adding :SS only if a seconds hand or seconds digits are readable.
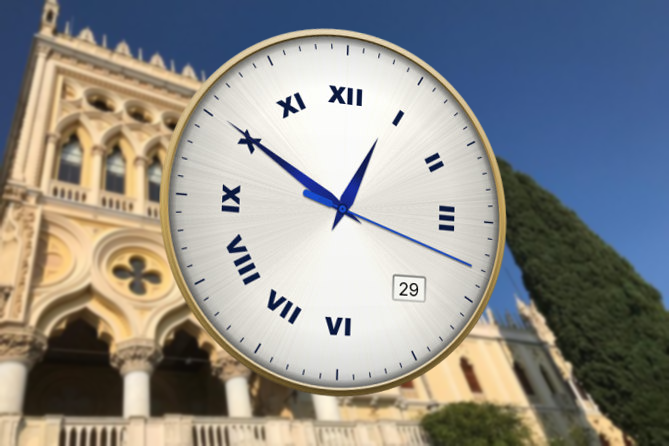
12:50:18
